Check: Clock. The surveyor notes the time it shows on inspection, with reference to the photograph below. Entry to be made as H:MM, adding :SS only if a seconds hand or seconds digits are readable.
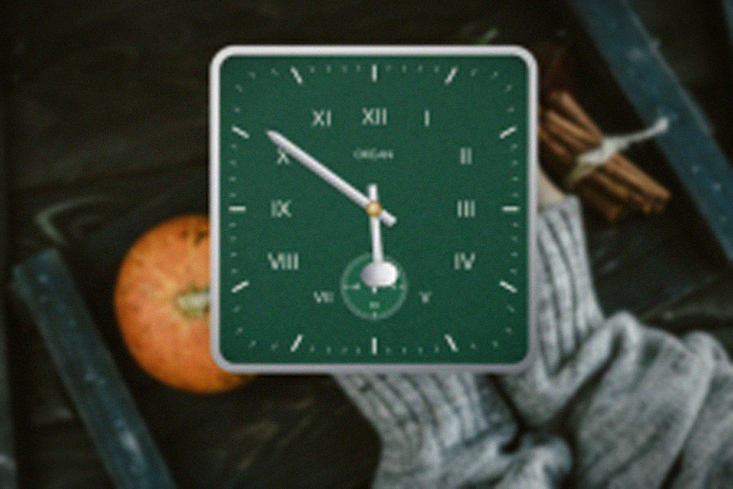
5:51
